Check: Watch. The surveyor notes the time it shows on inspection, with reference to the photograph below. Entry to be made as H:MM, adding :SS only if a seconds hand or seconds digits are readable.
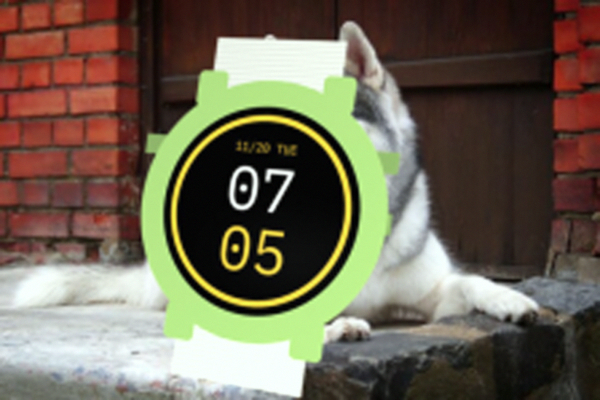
7:05
